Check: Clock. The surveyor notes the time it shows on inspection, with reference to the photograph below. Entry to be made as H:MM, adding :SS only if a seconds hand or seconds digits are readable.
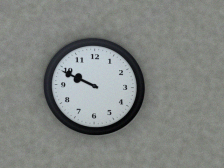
9:49
